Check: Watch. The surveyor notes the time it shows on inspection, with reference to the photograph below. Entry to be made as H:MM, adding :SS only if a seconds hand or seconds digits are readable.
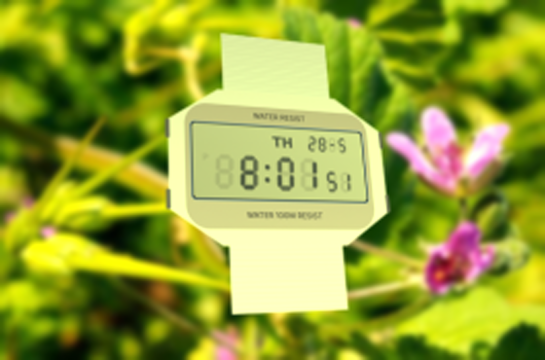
8:01:51
